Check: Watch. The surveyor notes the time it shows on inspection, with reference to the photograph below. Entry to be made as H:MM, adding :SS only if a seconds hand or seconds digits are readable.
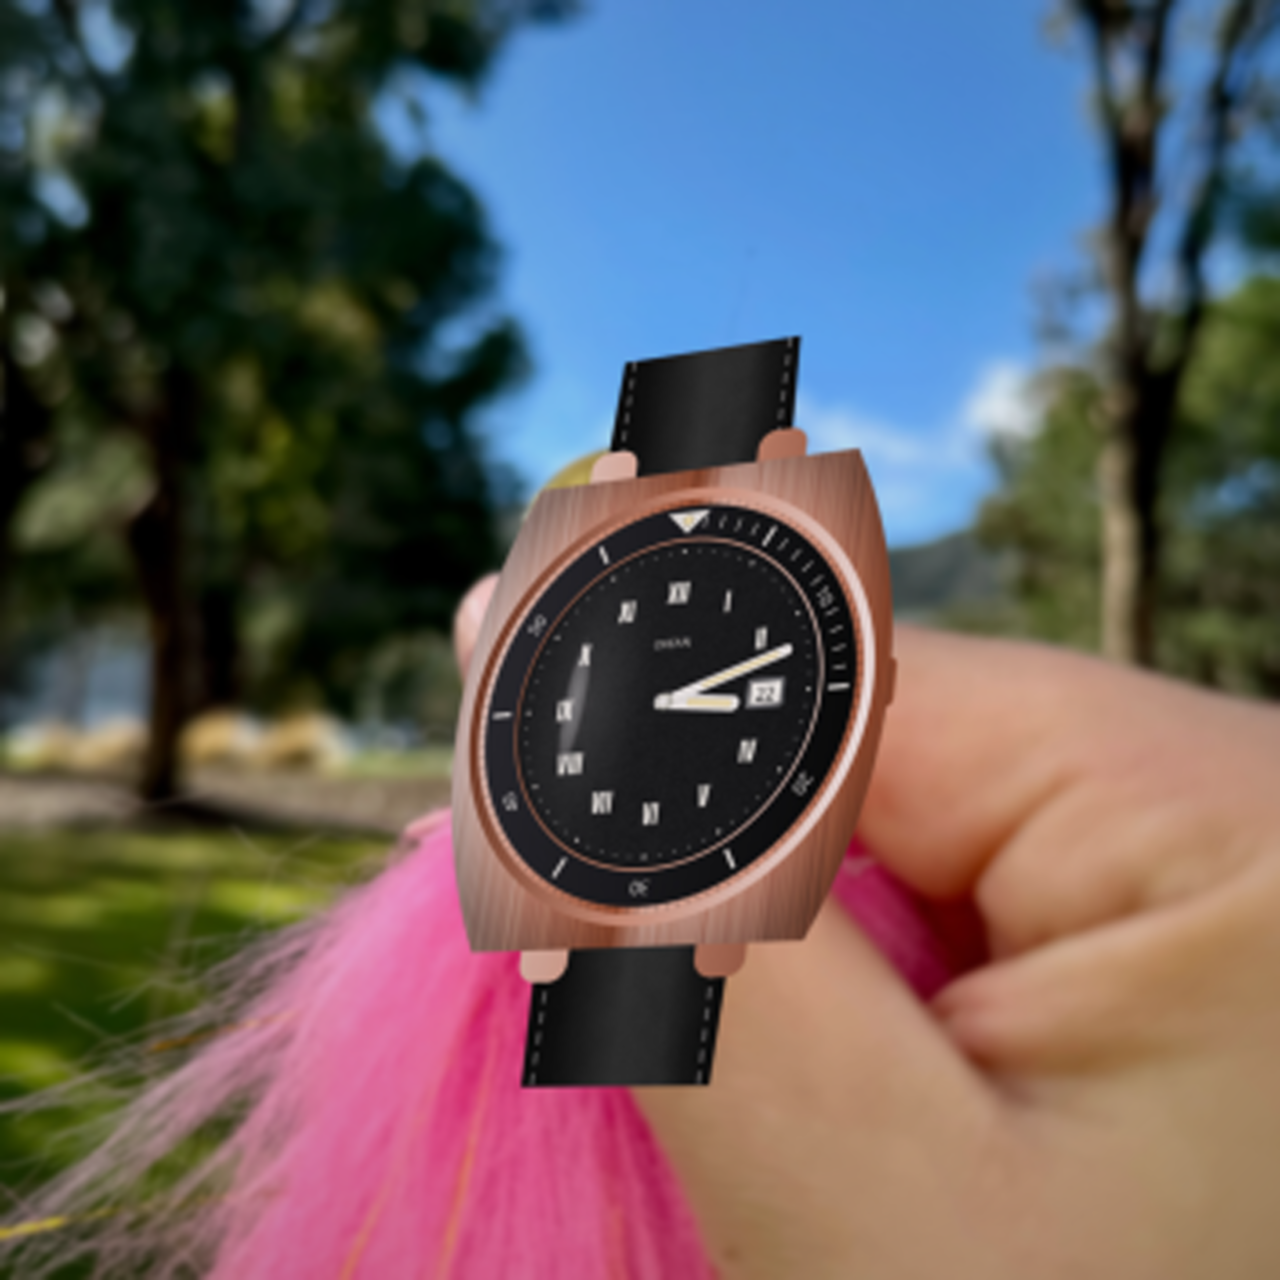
3:12
